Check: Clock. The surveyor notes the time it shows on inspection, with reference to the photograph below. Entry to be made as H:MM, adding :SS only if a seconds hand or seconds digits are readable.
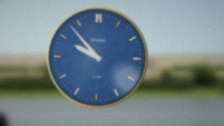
9:53
